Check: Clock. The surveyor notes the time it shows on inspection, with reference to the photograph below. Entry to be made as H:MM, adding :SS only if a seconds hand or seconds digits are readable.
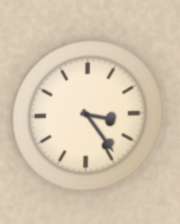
3:24
